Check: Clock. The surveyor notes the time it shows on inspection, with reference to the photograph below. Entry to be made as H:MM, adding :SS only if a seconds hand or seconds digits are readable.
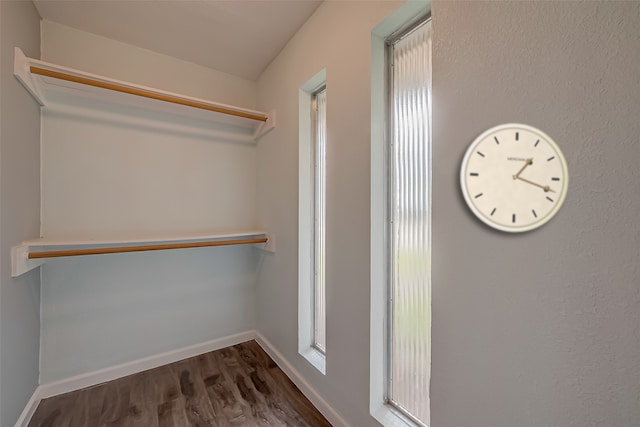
1:18
